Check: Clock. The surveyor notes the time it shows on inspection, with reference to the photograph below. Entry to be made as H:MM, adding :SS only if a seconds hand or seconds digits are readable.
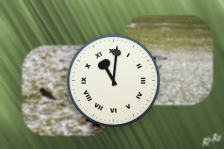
11:01
